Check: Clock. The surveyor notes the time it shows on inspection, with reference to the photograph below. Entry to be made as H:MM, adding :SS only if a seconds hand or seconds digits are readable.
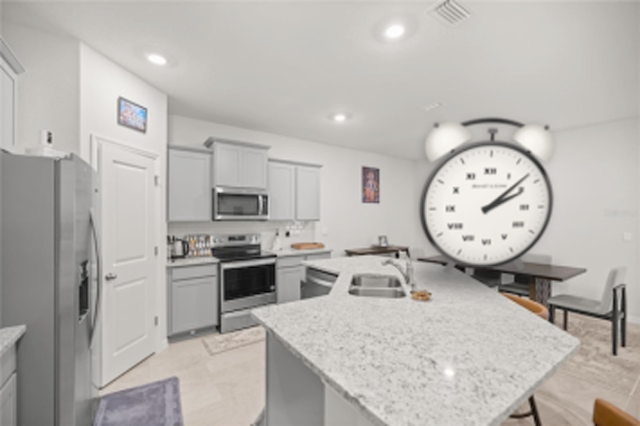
2:08
